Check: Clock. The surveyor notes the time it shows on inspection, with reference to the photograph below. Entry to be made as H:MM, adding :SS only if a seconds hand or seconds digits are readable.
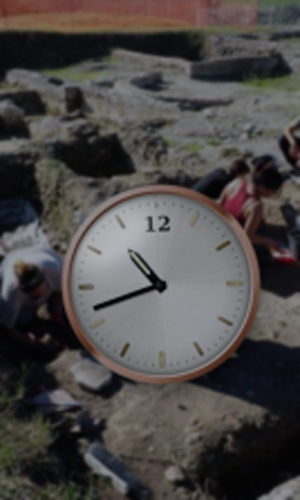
10:42
